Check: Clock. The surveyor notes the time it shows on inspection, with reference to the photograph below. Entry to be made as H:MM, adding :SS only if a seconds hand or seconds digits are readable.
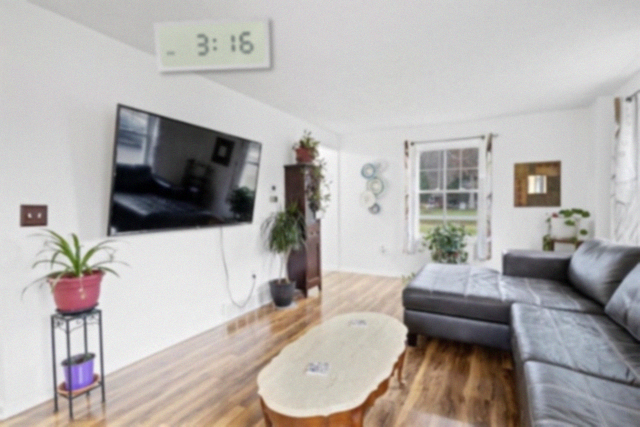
3:16
